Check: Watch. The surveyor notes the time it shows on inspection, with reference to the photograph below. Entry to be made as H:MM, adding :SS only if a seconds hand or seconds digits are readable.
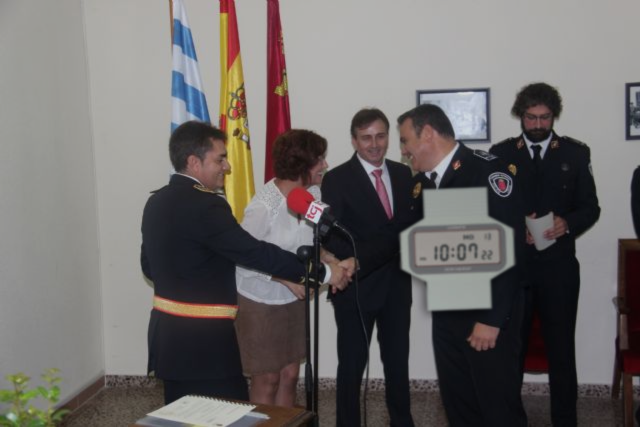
10:07
